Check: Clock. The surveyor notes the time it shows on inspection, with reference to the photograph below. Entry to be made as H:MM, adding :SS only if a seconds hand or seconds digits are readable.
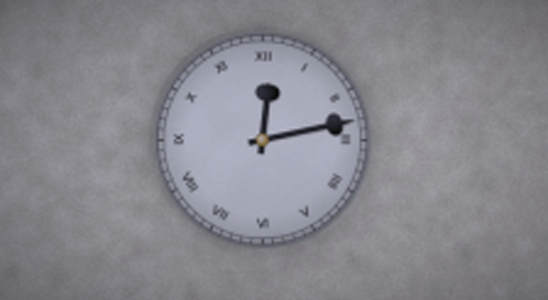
12:13
